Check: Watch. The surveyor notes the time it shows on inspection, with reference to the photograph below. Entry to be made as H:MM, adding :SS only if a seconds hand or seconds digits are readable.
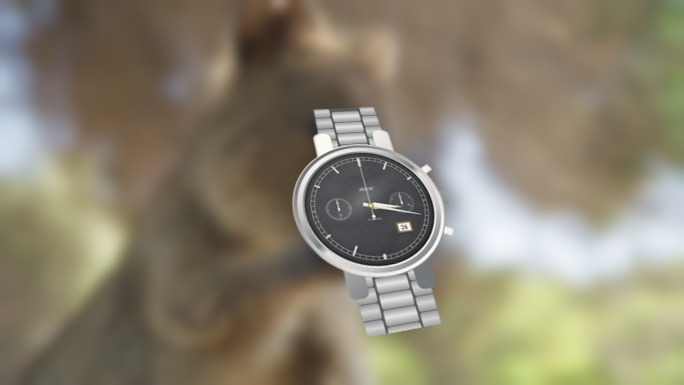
3:18
